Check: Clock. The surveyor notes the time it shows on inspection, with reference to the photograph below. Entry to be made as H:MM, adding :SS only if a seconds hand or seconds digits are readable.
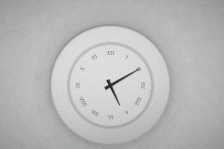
5:10
